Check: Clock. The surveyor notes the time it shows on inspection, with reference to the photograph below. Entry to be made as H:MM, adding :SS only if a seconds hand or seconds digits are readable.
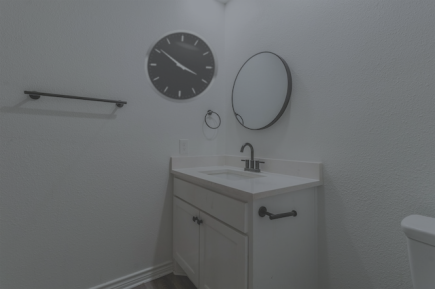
3:51
